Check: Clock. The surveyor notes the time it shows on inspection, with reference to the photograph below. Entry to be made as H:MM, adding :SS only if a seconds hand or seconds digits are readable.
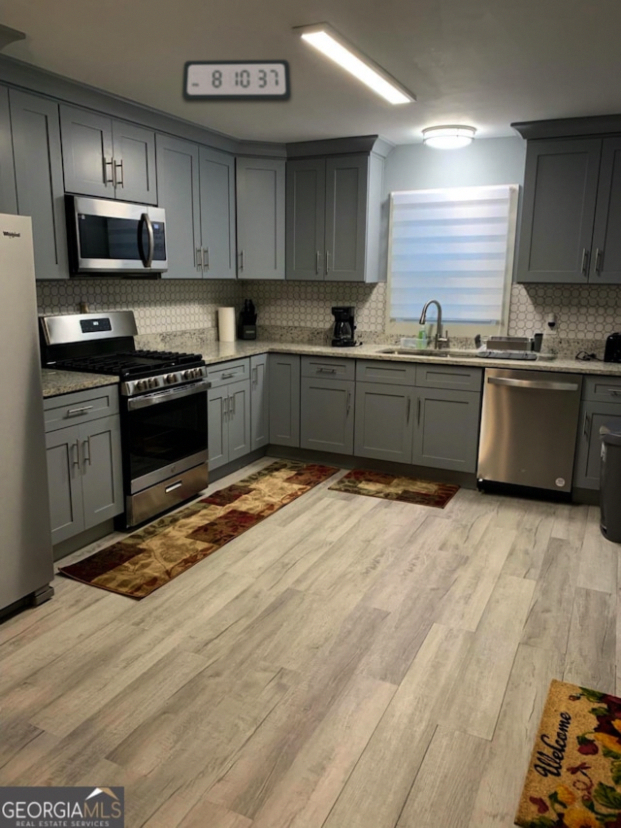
8:10:37
